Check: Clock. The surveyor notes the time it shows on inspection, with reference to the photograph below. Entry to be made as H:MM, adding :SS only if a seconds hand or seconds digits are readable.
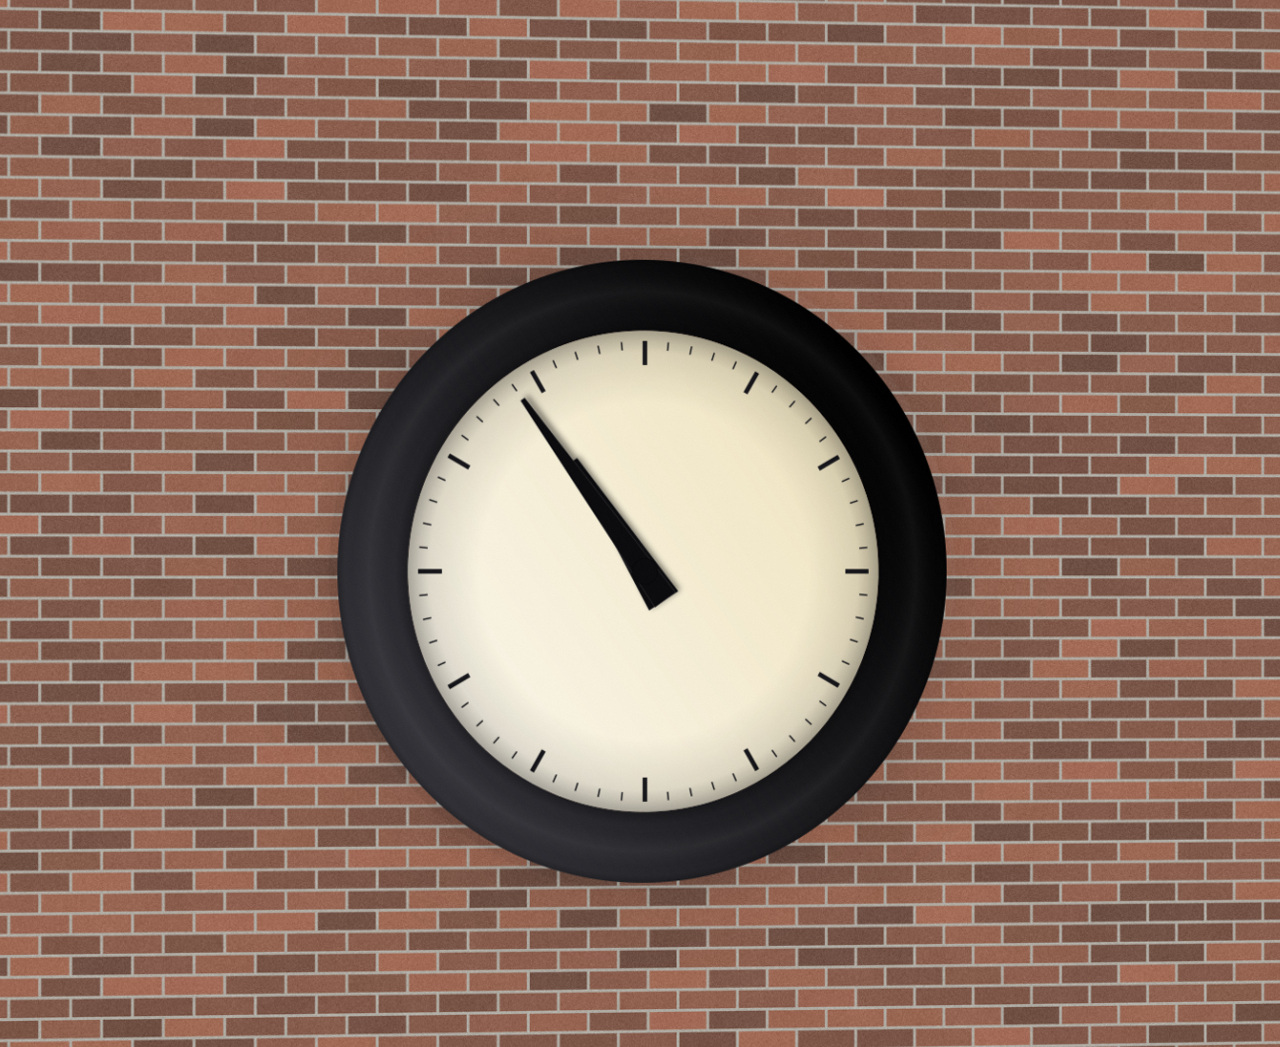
10:54
